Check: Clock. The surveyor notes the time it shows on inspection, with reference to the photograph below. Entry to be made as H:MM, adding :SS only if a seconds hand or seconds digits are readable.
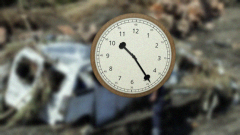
10:24
